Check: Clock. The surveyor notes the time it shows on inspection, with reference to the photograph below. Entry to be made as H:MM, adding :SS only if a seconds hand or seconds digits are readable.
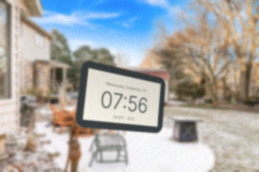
7:56
